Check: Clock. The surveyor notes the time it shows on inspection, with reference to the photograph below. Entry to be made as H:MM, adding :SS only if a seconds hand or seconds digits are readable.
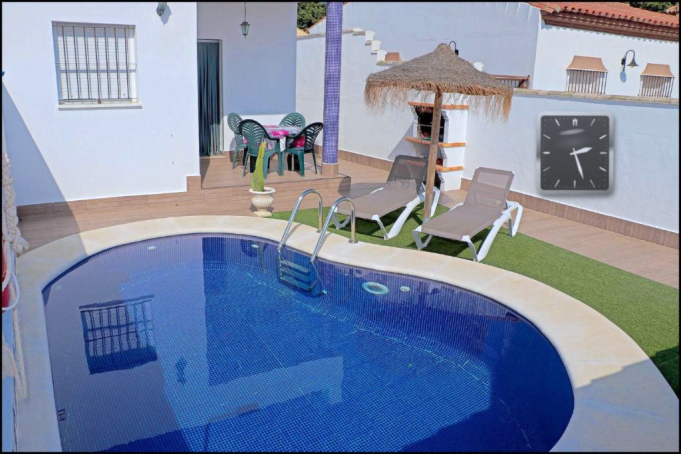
2:27
